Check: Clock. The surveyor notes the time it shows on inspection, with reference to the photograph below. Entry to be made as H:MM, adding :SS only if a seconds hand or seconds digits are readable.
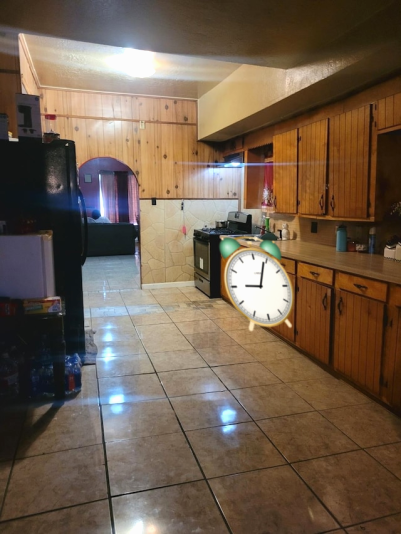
9:04
